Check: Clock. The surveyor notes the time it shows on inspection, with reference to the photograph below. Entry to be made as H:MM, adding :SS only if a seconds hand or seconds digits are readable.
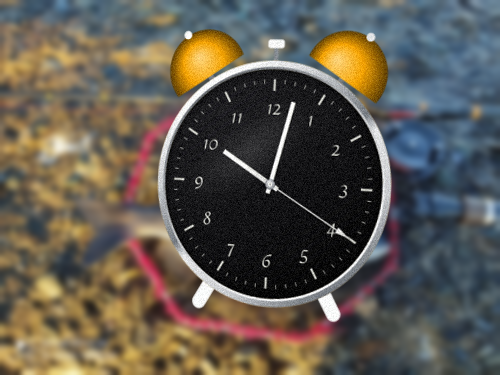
10:02:20
